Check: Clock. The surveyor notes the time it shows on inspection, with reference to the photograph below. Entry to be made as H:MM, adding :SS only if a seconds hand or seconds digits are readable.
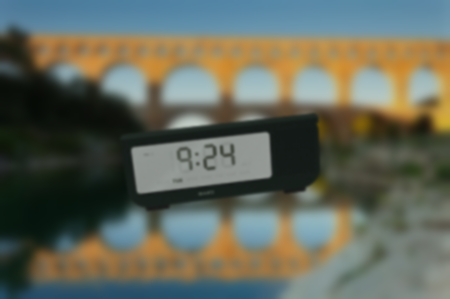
9:24
